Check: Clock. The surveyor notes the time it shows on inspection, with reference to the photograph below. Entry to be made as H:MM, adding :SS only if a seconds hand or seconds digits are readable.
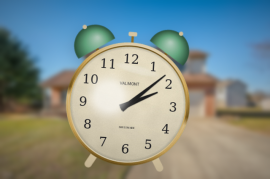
2:08
